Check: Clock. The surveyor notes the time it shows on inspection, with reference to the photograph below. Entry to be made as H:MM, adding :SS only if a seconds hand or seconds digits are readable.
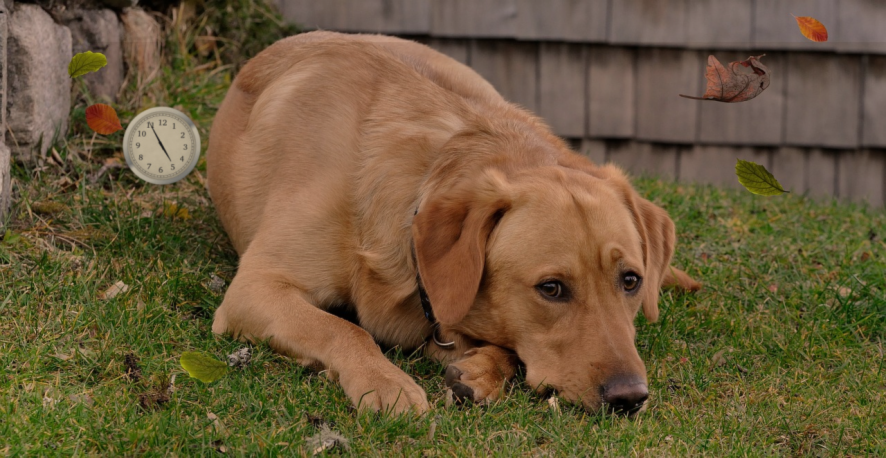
4:55
